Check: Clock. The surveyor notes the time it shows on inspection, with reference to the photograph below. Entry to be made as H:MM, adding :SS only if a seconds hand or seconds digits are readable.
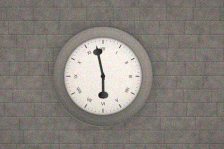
5:58
